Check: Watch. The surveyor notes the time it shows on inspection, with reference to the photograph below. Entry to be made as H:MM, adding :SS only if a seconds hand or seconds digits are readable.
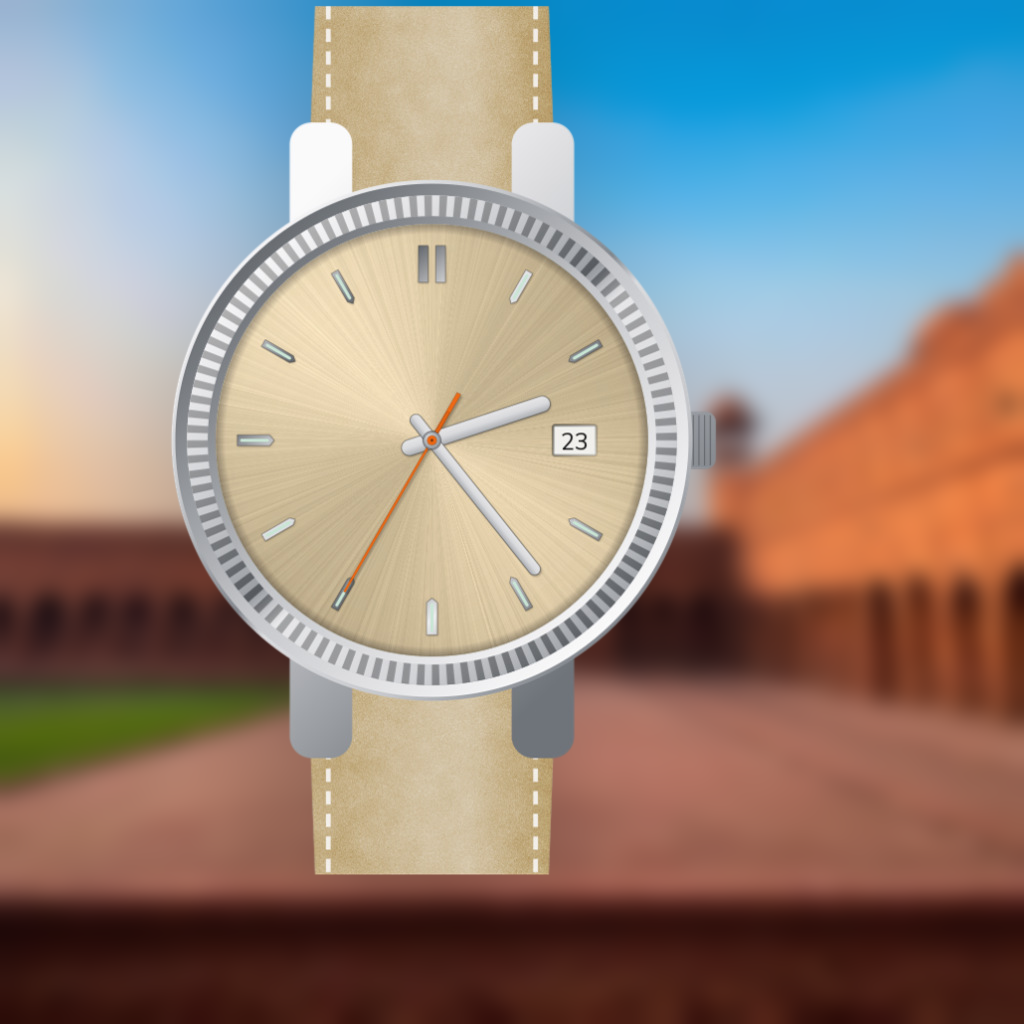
2:23:35
